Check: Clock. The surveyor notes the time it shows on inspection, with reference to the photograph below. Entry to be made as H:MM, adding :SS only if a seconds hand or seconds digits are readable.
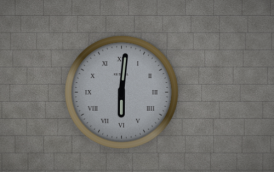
6:01
